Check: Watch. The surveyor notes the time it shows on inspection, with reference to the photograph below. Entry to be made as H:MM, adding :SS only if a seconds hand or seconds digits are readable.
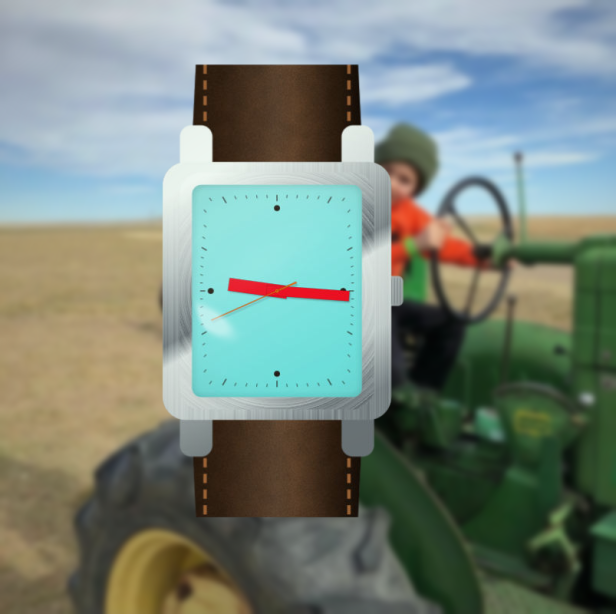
9:15:41
